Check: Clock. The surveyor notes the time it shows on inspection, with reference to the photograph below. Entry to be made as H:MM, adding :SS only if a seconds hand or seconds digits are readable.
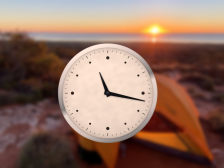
11:17
